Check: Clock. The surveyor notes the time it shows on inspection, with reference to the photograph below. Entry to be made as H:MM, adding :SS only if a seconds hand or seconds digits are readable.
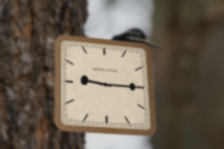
9:15
